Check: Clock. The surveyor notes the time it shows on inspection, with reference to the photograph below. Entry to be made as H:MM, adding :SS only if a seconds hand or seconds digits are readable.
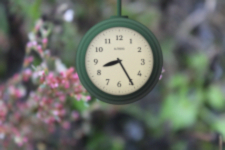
8:25
